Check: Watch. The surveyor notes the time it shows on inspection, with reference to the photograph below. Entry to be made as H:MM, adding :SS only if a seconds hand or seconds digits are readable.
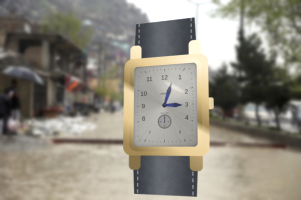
3:03
